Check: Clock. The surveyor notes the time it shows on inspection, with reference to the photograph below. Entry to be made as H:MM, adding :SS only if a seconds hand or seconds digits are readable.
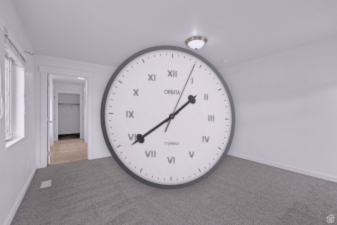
1:39:04
